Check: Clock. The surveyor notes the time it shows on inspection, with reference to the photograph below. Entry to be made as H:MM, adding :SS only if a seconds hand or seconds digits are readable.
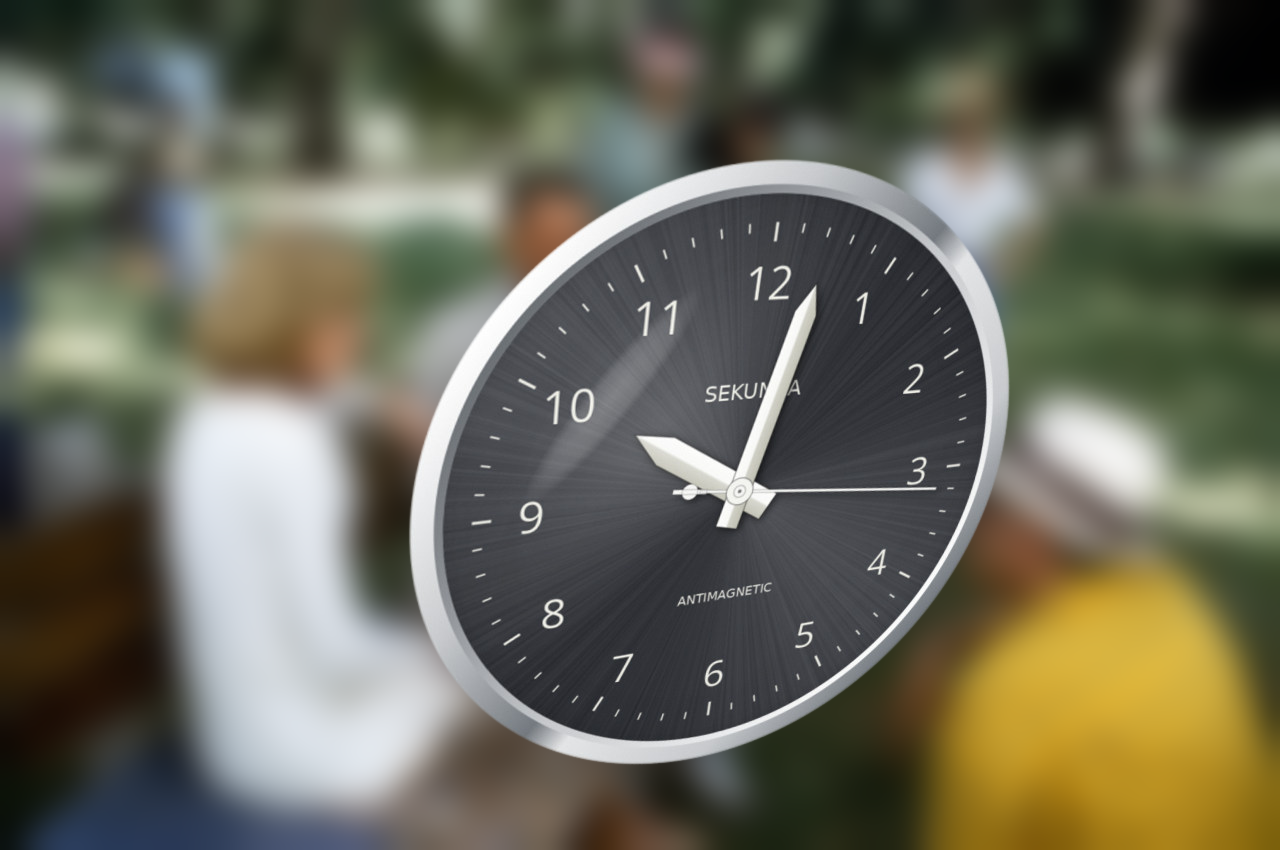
10:02:16
